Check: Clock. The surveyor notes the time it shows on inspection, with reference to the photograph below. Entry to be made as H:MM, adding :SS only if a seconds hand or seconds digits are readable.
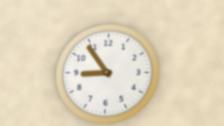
8:54
